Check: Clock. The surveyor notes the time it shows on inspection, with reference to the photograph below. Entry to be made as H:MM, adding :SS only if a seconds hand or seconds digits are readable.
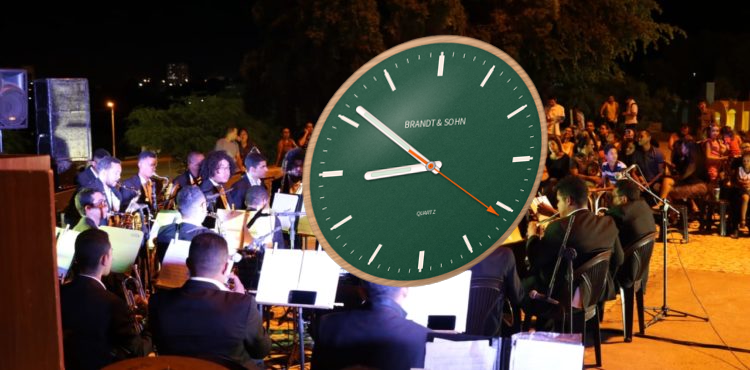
8:51:21
